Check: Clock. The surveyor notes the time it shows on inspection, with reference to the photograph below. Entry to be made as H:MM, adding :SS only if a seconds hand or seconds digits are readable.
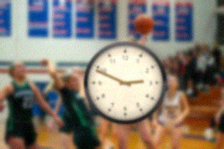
2:49
